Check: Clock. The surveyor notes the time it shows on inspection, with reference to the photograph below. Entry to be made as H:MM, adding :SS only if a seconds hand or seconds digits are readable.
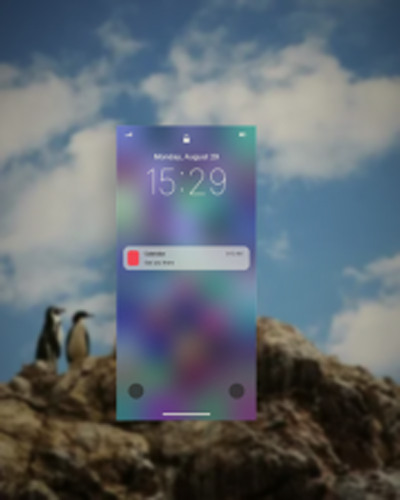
15:29
